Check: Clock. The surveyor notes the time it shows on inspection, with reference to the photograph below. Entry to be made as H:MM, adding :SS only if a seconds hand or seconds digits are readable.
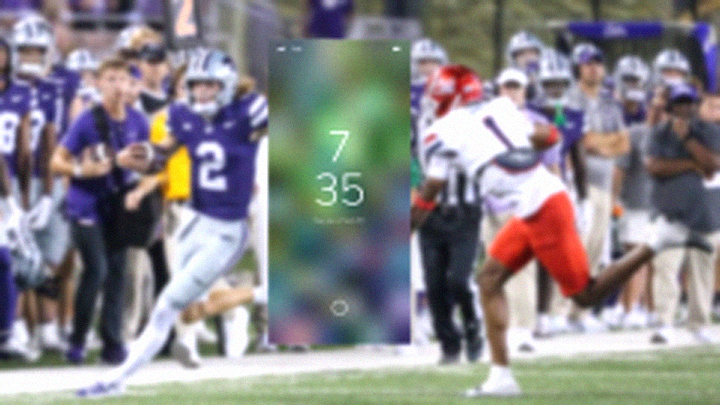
7:35
